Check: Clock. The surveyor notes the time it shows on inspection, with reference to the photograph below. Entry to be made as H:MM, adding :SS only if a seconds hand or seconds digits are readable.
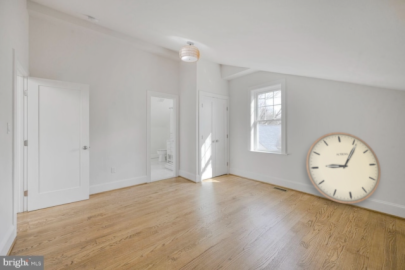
9:06
